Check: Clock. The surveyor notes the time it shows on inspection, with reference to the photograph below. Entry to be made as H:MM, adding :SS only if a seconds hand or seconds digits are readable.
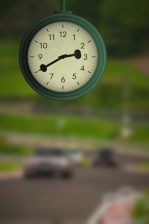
2:40
